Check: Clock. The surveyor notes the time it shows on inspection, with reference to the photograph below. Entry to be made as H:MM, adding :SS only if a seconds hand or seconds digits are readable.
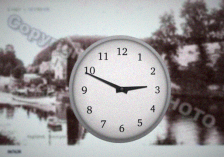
2:49
